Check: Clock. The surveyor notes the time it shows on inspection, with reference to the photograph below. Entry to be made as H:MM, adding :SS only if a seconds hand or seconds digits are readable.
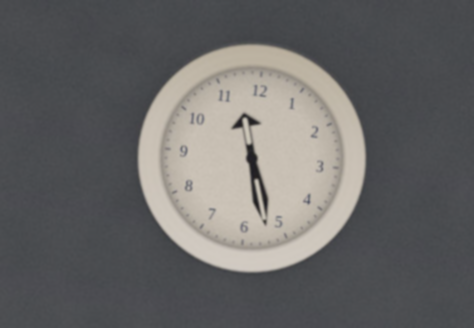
11:27
